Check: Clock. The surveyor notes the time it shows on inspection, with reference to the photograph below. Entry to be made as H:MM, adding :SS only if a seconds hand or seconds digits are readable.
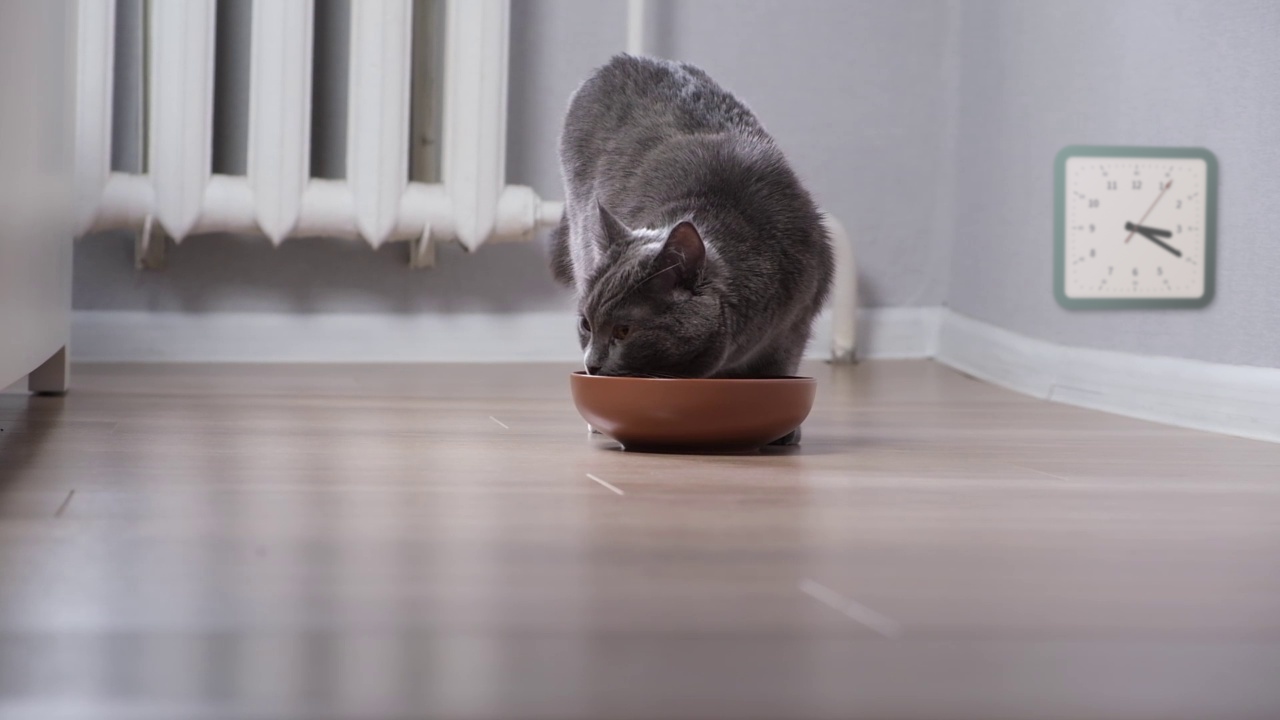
3:20:06
